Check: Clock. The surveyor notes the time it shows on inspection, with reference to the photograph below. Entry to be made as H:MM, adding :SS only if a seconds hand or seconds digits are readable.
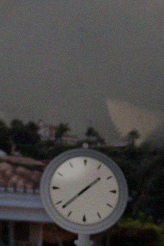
1:38
